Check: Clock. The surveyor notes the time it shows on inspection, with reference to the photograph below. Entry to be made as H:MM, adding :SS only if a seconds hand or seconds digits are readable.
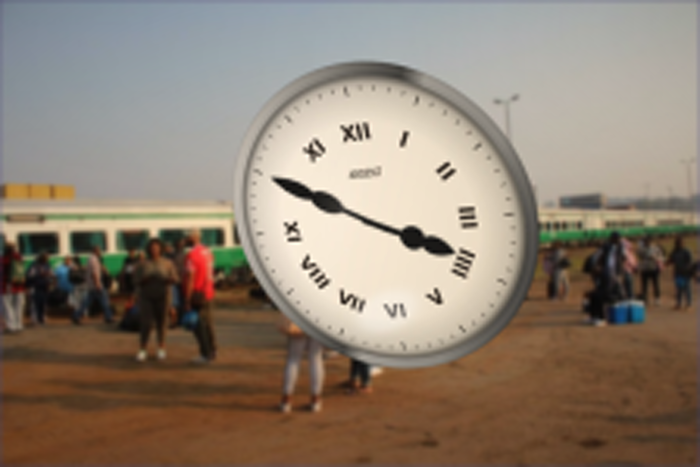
3:50
